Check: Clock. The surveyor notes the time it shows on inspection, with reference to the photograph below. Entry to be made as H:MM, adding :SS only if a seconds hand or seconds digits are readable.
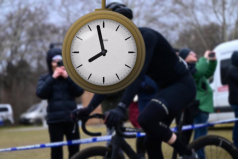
7:58
